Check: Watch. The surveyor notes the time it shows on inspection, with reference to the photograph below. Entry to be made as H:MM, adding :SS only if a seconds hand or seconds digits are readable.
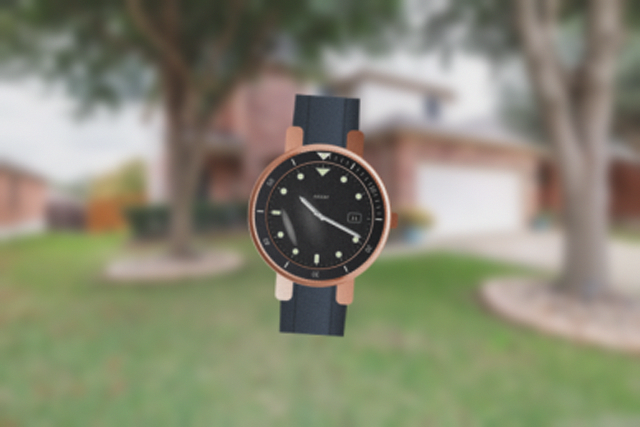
10:19
